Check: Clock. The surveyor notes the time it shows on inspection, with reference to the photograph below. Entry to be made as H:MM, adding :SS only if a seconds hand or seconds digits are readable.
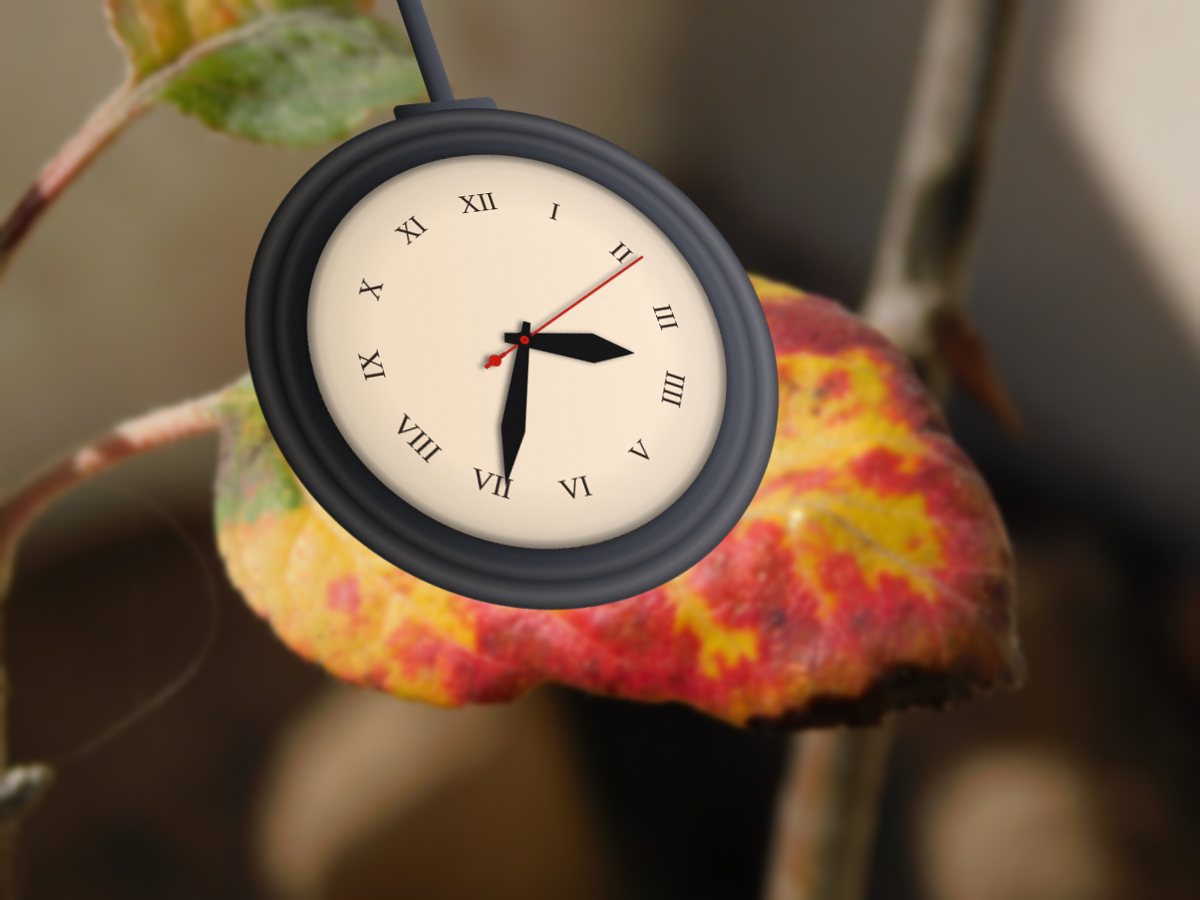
3:34:11
